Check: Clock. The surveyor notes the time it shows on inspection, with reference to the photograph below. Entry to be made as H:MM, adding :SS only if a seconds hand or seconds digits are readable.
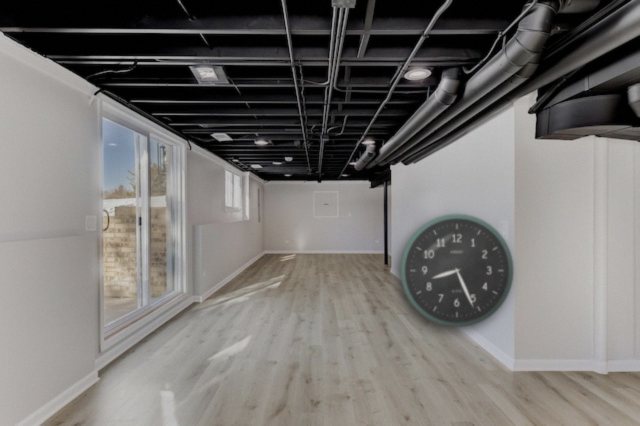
8:26
